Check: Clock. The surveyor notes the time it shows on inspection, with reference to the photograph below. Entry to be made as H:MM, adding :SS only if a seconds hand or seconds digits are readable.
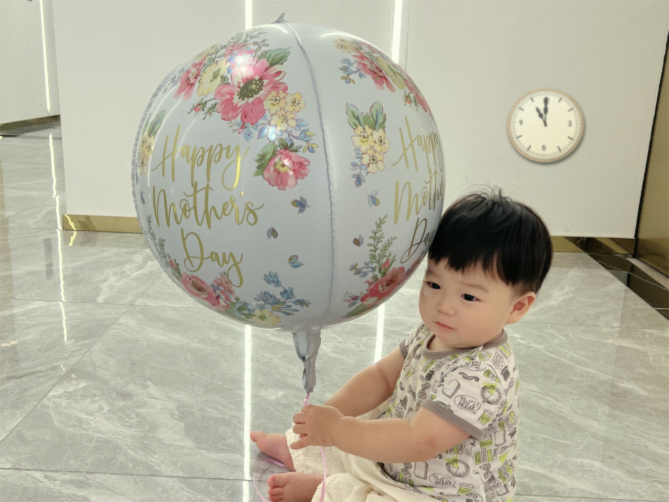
11:00
